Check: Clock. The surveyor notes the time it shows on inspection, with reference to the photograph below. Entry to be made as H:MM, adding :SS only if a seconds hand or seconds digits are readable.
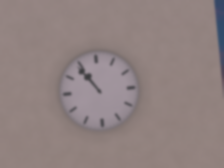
10:54
